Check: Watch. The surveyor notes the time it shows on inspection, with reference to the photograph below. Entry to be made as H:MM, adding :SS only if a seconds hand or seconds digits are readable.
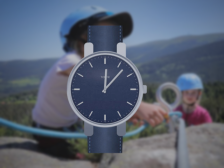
12:07
